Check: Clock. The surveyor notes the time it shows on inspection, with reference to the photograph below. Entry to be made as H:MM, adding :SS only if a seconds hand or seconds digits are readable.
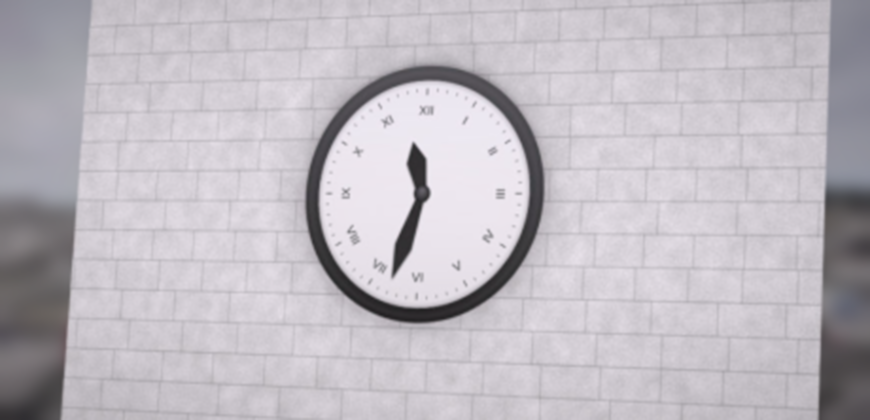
11:33
